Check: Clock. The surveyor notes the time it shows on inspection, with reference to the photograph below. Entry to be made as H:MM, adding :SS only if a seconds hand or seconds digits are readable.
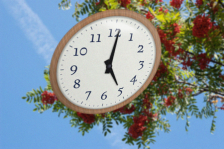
5:01
